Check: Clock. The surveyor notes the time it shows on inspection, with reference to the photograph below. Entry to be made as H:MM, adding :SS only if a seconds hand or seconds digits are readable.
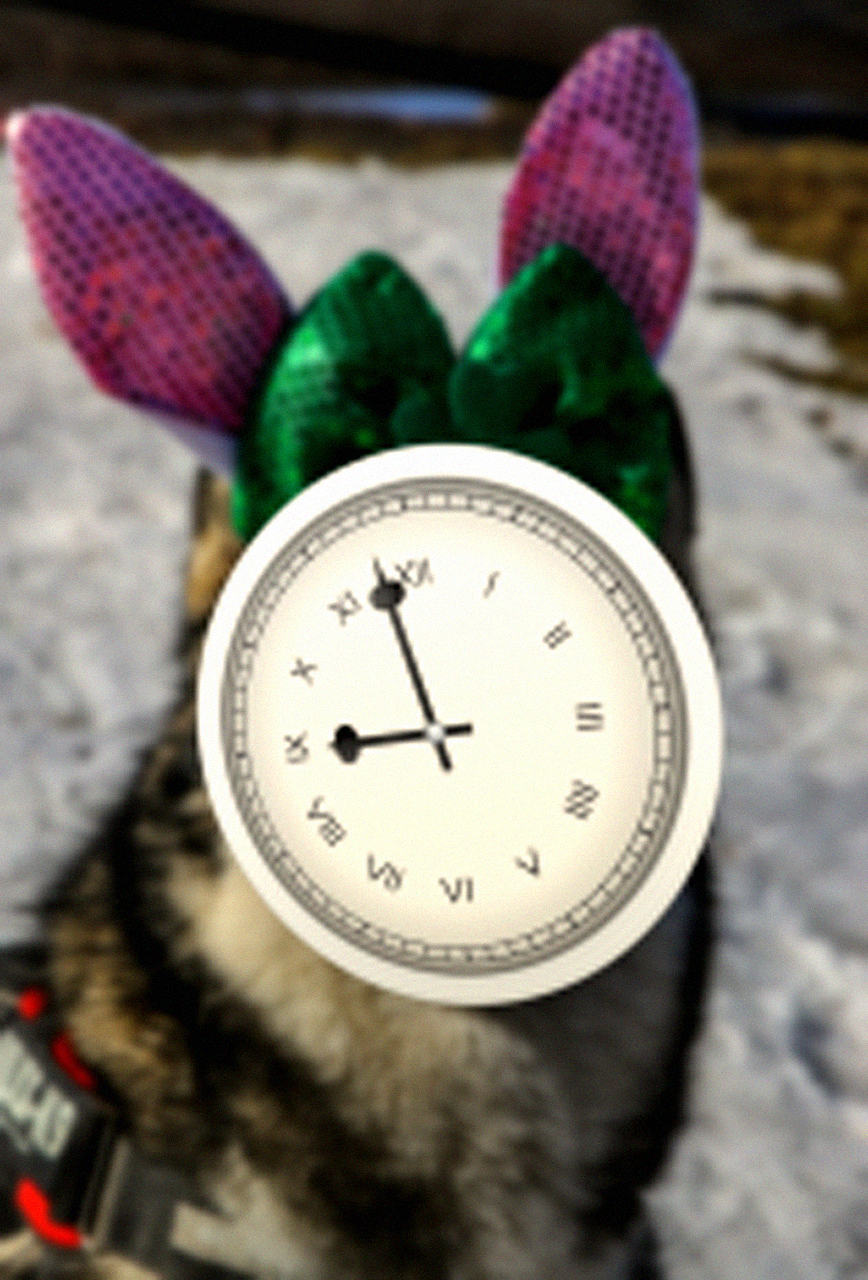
8:58
